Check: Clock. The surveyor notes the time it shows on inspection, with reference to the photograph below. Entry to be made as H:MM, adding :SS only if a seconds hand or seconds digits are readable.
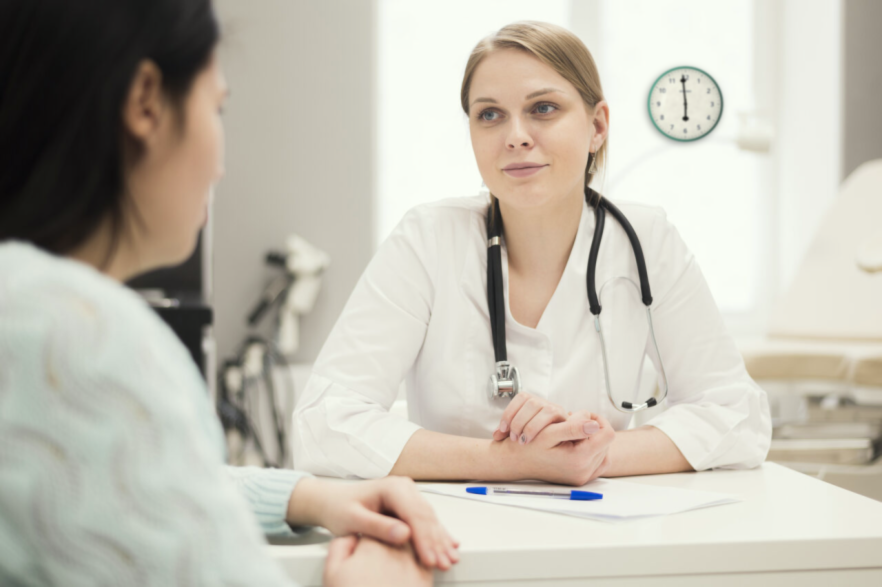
5:59
